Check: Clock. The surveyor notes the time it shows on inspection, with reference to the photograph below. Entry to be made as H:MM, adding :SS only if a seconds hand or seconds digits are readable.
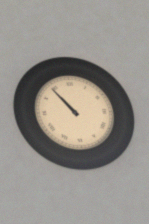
10:54
